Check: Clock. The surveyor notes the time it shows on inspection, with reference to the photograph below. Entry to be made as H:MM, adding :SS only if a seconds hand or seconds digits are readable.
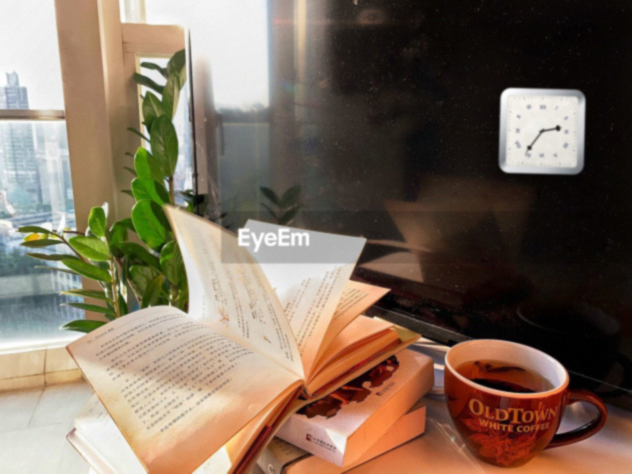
2:36
